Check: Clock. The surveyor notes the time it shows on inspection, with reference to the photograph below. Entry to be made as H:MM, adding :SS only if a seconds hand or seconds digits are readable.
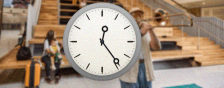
12:24
